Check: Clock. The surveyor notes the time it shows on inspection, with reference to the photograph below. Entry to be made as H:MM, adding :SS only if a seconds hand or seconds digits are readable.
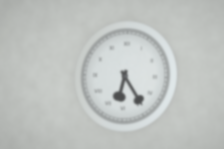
6:24
